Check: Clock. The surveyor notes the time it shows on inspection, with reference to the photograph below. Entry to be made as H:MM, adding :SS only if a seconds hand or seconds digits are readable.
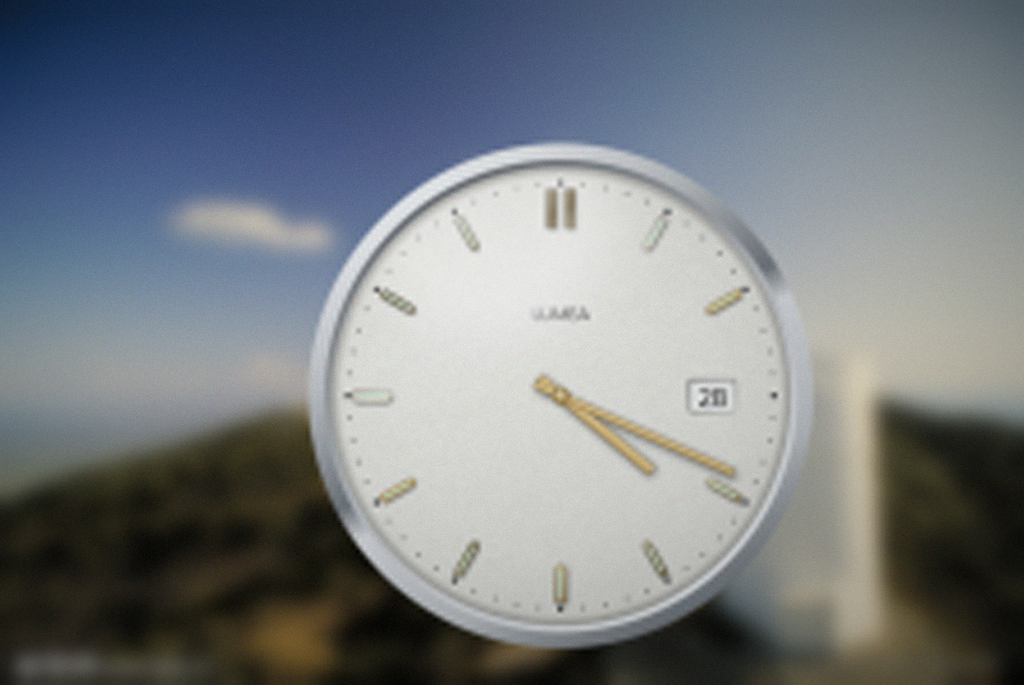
4:19
